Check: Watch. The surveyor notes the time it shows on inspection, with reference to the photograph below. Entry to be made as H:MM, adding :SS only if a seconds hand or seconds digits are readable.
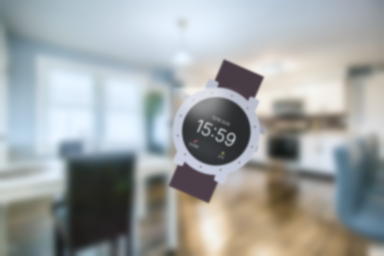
15:59
